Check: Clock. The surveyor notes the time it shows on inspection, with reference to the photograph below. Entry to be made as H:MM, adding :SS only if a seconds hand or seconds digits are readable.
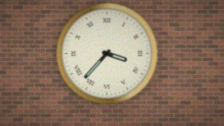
3:37
